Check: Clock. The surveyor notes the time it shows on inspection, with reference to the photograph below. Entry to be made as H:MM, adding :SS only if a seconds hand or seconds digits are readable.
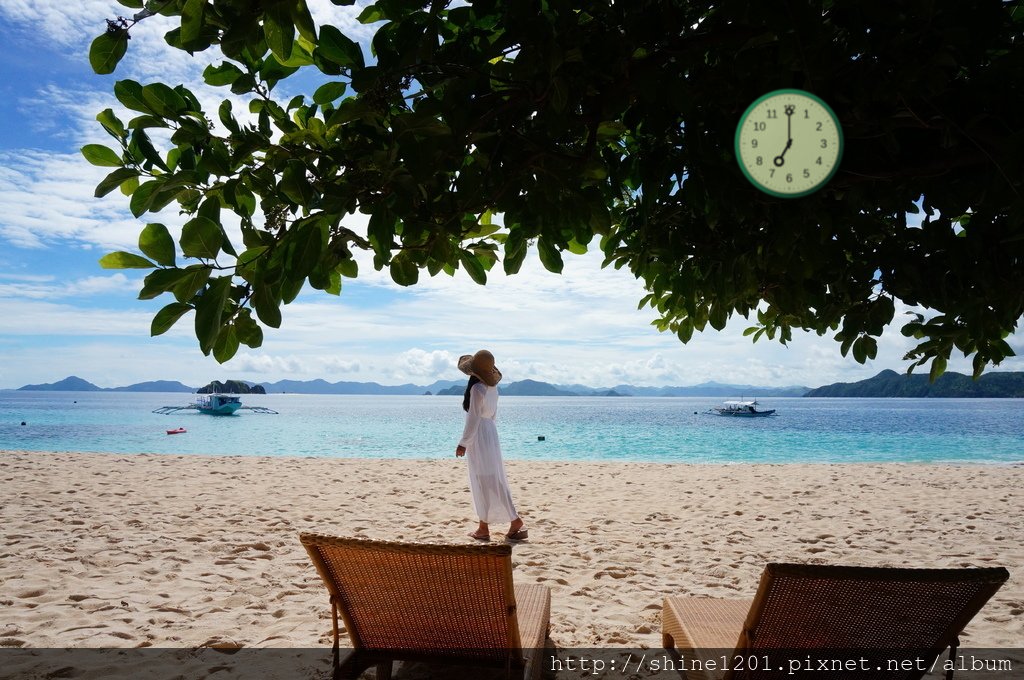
7:00
